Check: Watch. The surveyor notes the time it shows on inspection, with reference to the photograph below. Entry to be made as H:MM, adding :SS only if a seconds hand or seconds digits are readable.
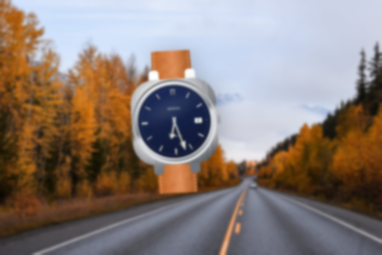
6:27
